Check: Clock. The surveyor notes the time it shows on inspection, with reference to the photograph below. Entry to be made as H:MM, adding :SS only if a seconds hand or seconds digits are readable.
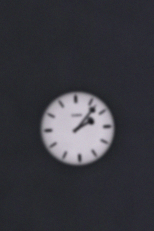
2:07
